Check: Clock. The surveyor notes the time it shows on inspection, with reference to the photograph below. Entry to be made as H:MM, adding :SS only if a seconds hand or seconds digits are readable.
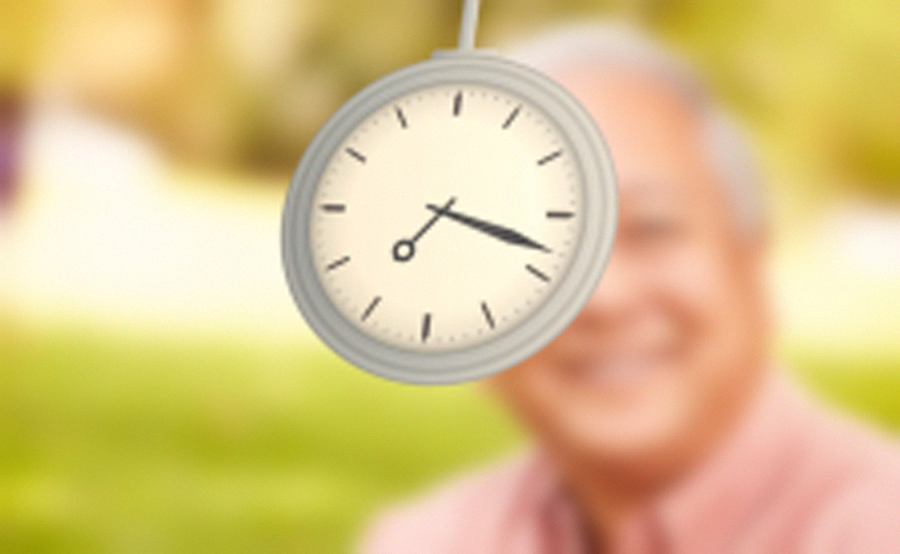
7:18
